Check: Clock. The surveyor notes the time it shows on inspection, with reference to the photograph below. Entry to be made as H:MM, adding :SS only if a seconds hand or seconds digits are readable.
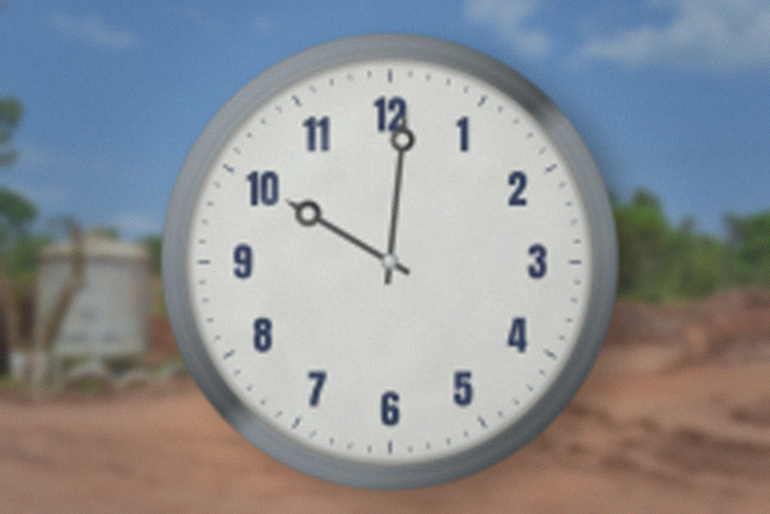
10:01
